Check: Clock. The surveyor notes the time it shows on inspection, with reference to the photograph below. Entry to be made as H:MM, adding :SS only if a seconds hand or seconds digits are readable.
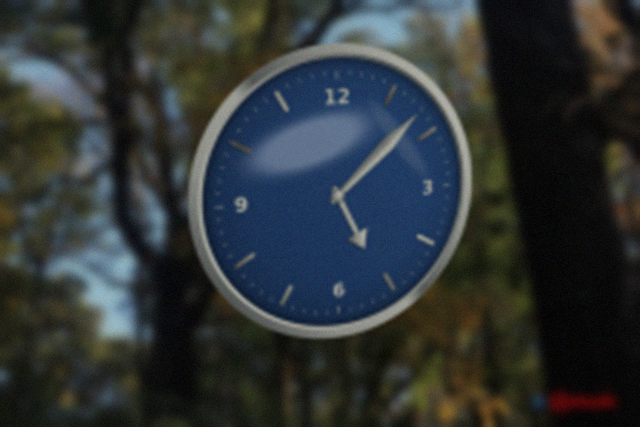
5:08
